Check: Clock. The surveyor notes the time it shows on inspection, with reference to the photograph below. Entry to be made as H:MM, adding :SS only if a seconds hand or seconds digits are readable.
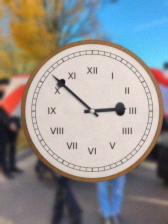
2:52
